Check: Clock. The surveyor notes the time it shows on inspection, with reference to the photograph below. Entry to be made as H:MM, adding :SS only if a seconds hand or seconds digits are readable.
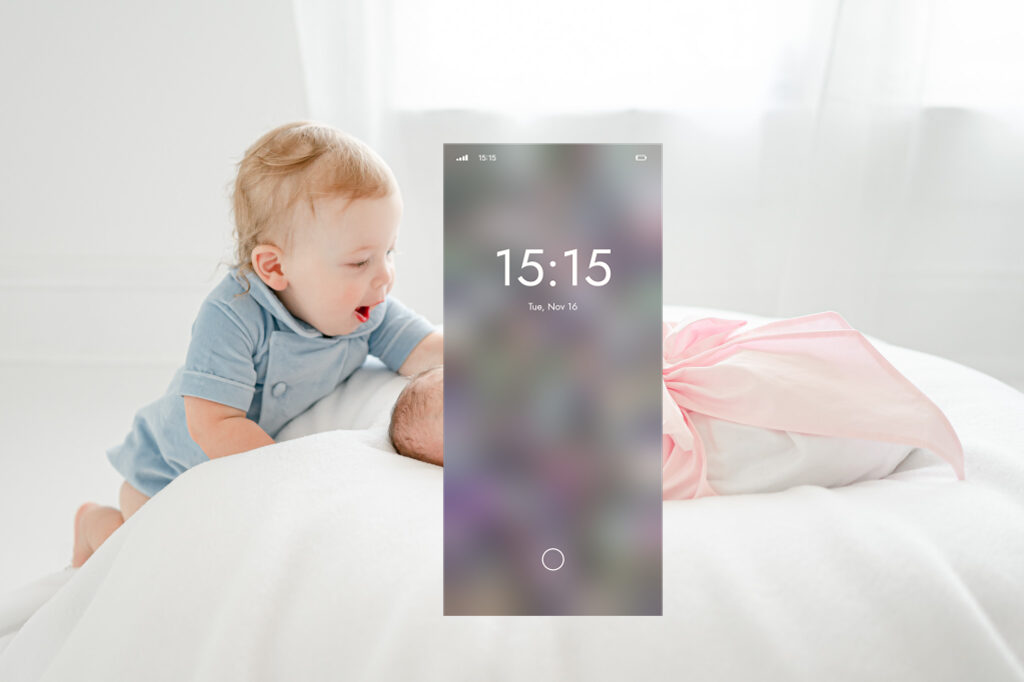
15:15
